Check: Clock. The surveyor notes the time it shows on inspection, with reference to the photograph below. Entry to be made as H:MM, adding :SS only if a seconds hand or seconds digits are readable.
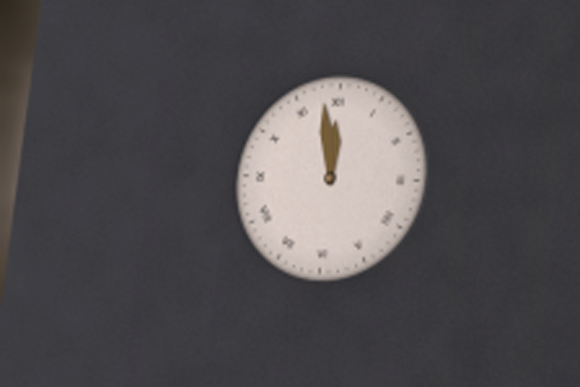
11:58
